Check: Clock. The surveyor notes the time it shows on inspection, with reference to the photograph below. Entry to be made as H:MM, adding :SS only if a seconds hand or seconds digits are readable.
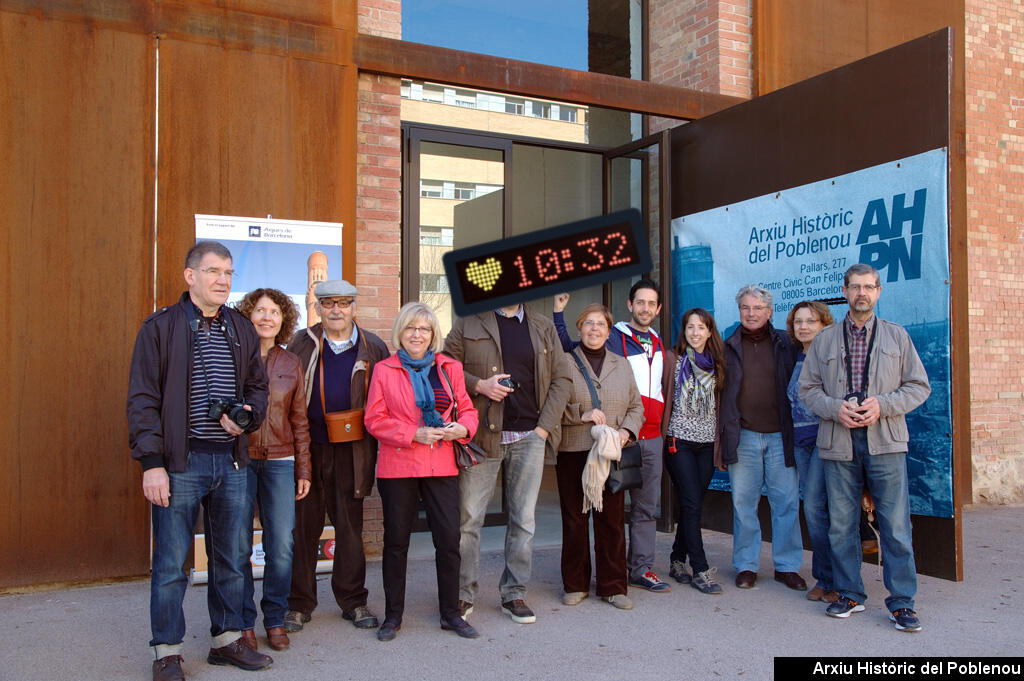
10:32
